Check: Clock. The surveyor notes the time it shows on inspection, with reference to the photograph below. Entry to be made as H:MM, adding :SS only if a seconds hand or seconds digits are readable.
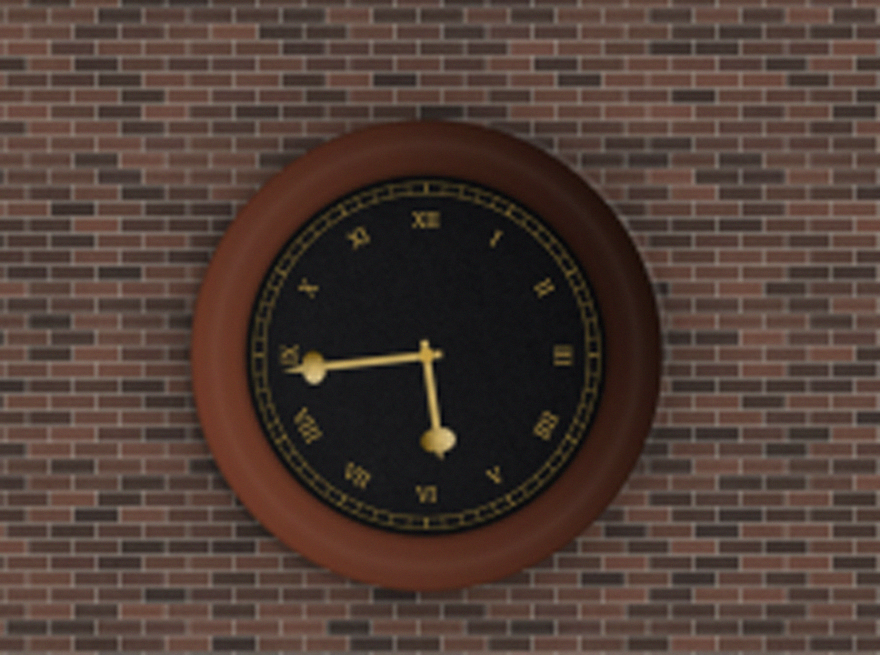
5:44
